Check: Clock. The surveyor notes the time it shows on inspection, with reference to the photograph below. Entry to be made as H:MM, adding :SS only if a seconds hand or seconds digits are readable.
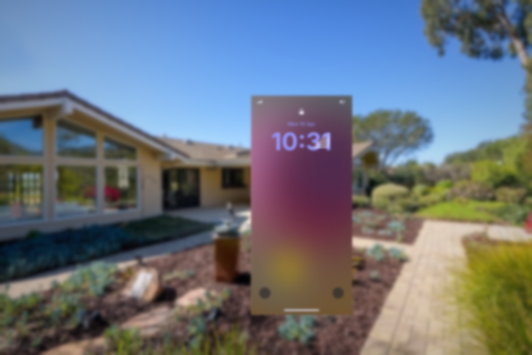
10:31
